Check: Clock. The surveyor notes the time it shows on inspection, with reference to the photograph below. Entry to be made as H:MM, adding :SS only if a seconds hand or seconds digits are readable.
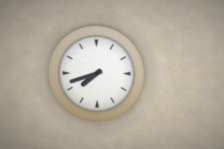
7:42
